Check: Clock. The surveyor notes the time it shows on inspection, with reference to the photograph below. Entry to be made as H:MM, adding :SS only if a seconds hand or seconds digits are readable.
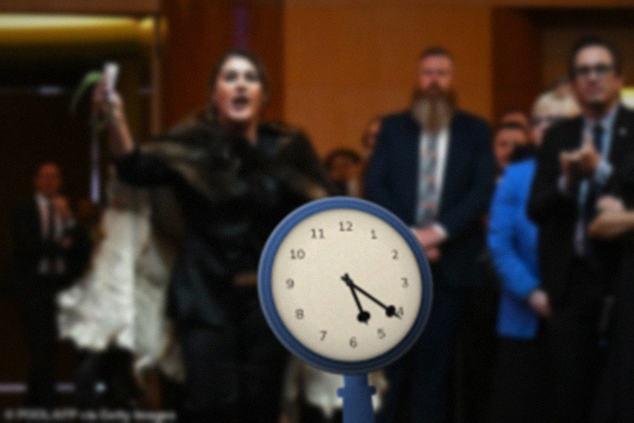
5:21
